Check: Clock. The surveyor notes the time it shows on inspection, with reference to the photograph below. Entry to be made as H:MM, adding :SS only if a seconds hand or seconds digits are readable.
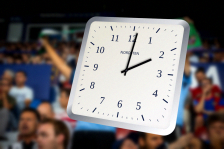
2:01
